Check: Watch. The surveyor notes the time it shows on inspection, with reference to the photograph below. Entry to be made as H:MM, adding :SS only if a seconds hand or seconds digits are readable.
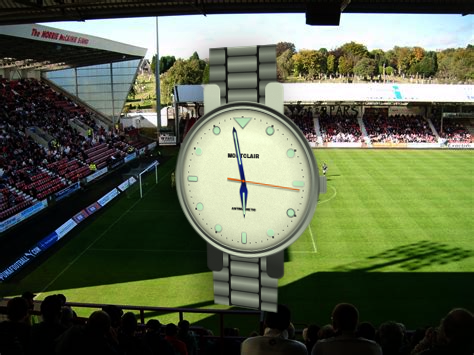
5:58:16
